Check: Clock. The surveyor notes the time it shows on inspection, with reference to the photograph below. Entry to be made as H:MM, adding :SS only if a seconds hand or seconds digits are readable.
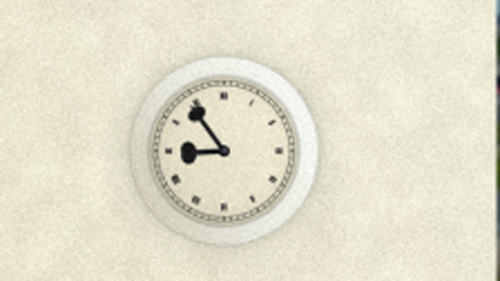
8:54
